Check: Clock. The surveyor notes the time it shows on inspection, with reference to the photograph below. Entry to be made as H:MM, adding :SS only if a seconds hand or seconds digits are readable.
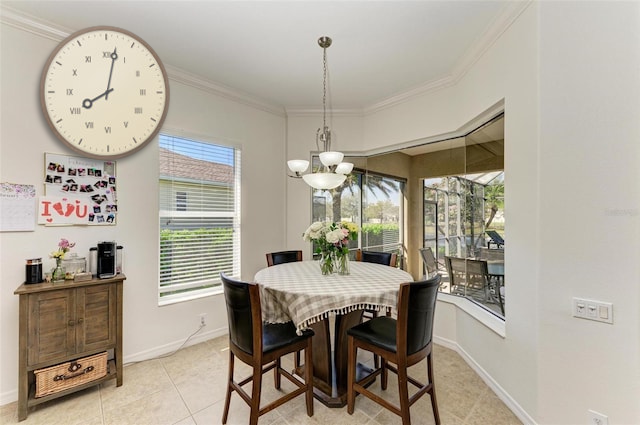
8:02
